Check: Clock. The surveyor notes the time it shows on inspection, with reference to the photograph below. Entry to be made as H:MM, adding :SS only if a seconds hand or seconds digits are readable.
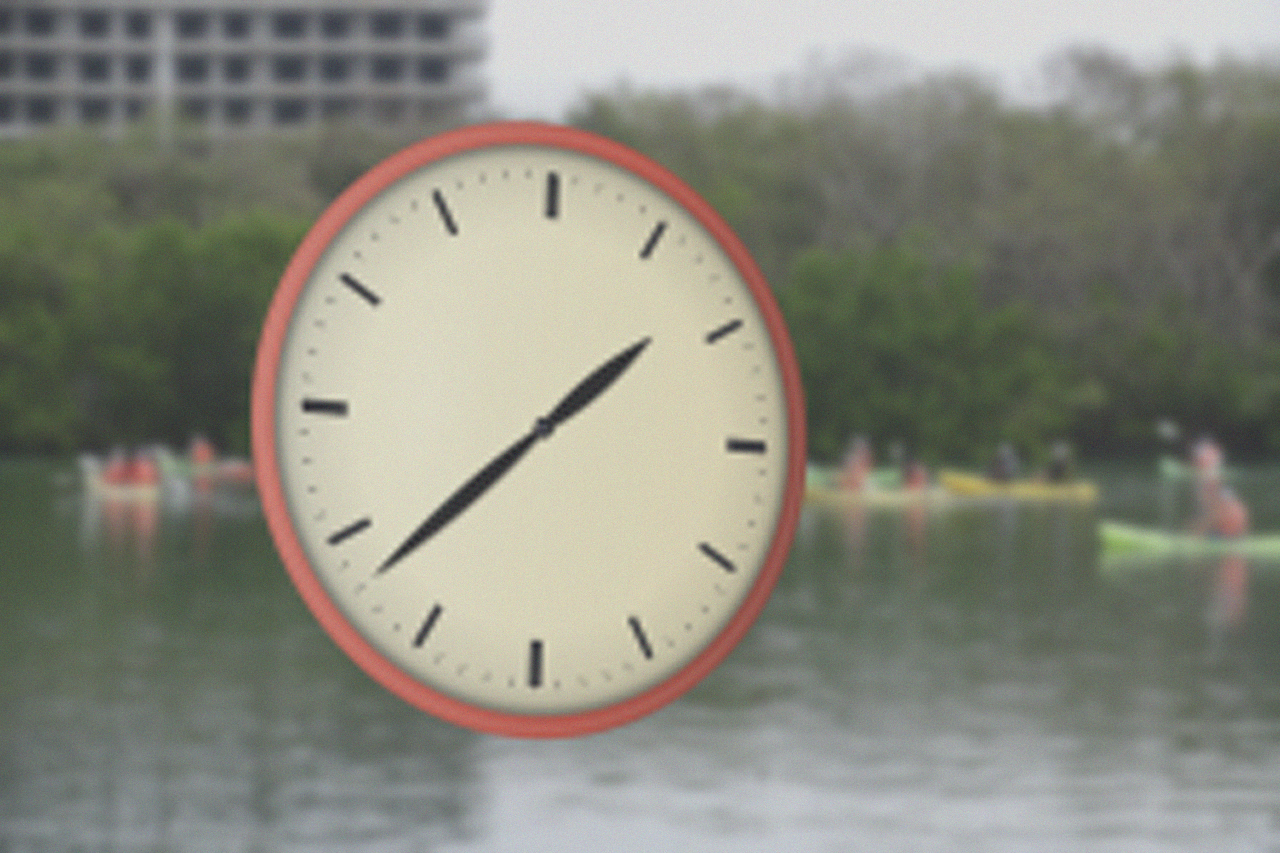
1:38
